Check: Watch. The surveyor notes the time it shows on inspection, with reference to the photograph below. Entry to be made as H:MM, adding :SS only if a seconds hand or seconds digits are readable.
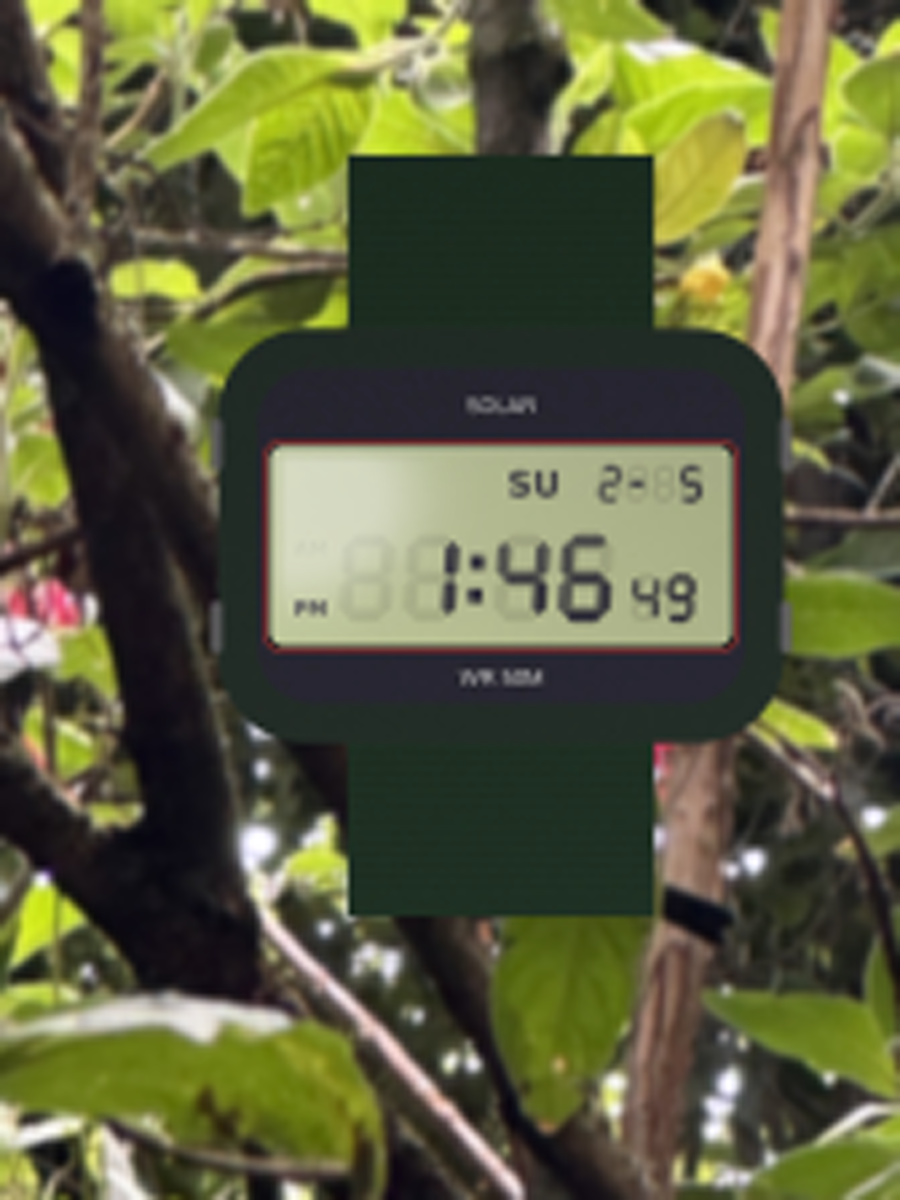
1:46:49
